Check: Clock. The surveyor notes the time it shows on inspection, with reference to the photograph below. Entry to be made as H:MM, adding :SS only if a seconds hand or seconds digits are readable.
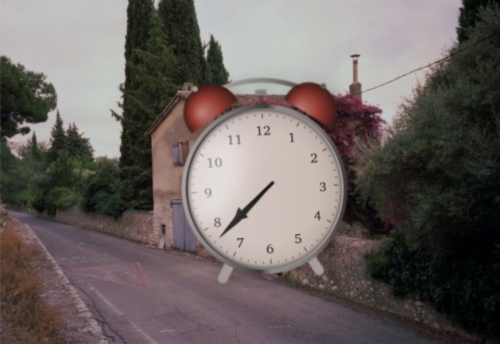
7:38
